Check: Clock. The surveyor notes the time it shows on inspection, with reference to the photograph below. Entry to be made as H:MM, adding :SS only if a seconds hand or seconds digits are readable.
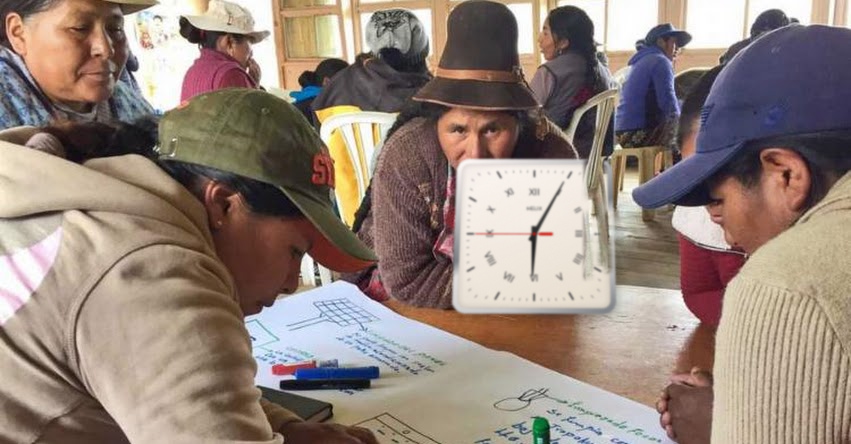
6:04:45
